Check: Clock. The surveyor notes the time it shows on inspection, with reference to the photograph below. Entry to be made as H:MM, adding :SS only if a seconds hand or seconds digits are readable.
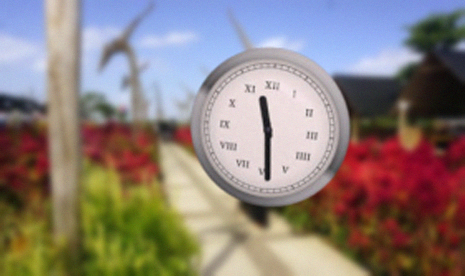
11:29
